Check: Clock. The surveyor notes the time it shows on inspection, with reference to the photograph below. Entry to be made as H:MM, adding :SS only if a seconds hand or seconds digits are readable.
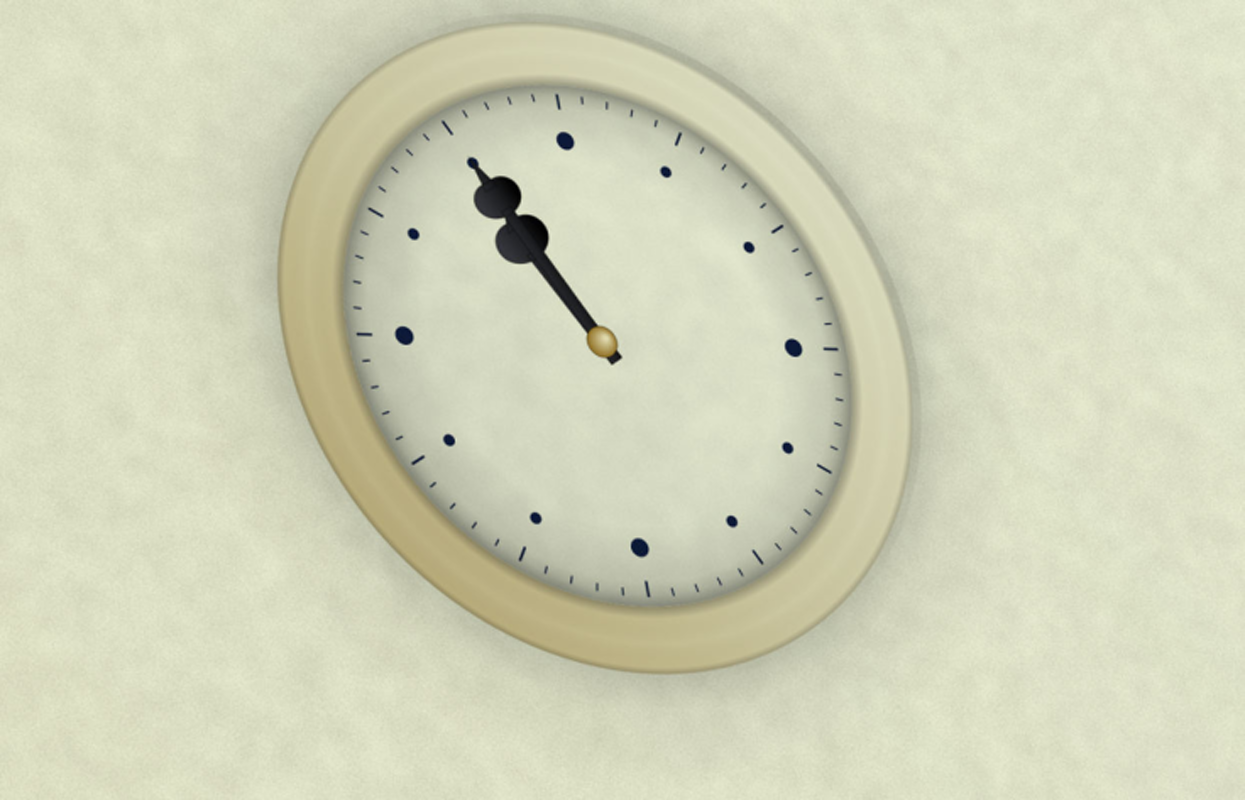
10:55
